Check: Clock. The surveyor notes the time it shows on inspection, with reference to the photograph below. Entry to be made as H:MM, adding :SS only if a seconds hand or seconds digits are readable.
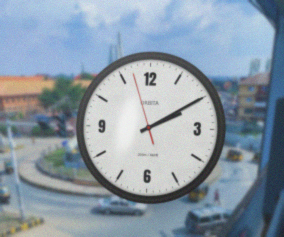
2:09:57
